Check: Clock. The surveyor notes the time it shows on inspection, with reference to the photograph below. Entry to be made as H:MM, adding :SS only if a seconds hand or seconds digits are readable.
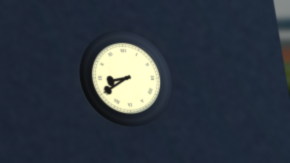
8:40
